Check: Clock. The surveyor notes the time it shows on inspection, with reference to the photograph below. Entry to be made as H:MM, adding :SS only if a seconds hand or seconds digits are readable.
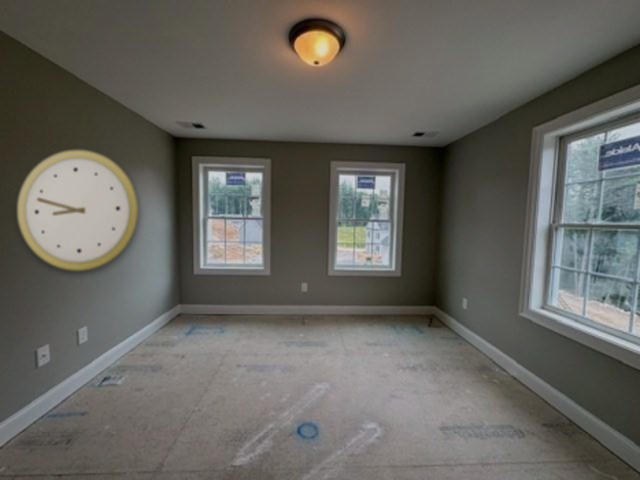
8:48
